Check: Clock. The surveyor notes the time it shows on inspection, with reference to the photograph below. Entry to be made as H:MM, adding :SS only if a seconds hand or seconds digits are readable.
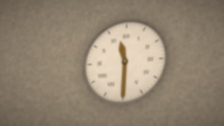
11:30
